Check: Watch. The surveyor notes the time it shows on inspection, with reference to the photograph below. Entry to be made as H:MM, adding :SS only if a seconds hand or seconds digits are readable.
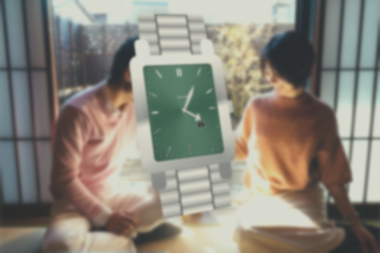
4:05
